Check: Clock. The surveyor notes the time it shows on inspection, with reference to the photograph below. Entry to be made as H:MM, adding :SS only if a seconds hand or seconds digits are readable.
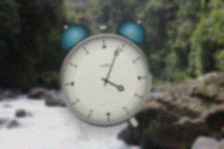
4:04
